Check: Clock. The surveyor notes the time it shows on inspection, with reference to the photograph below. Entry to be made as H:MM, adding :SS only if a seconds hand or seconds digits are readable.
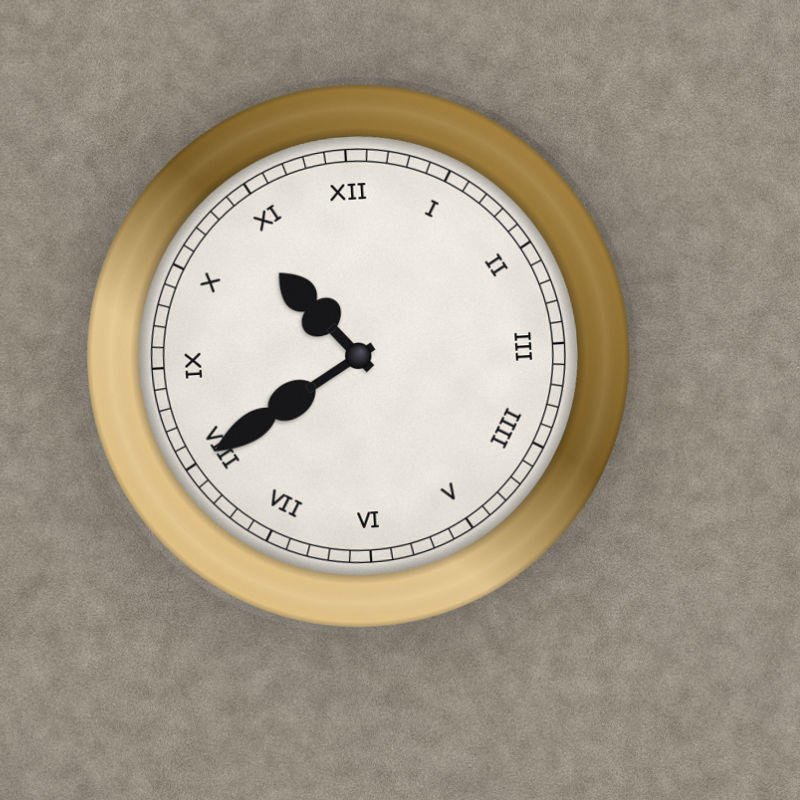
10:40
